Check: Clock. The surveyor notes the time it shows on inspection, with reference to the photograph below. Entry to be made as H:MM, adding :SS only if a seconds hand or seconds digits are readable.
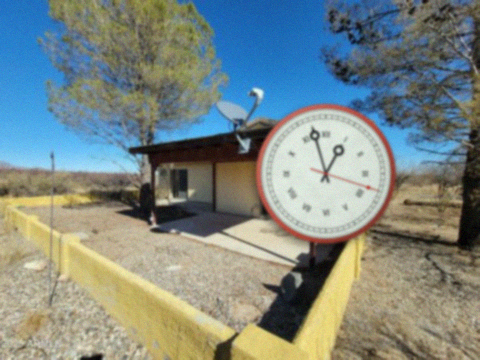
12:57:18
